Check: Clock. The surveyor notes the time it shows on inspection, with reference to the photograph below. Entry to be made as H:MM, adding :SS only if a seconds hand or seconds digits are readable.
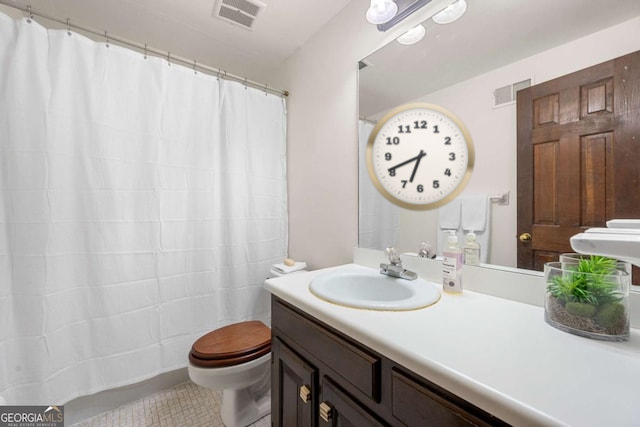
6:41
